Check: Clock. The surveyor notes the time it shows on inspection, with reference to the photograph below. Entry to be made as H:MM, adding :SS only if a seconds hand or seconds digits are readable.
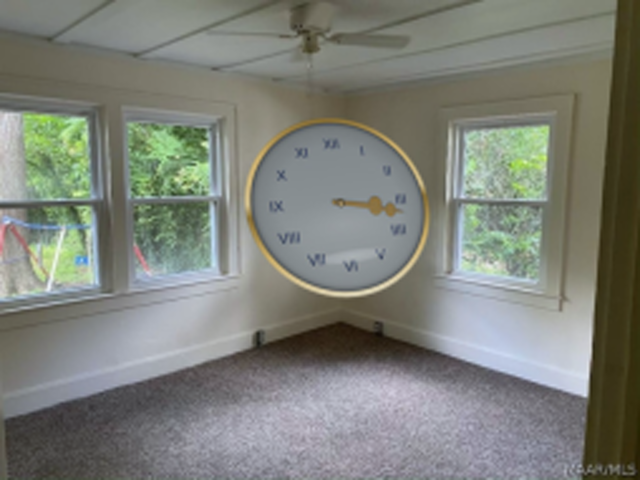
3:17
